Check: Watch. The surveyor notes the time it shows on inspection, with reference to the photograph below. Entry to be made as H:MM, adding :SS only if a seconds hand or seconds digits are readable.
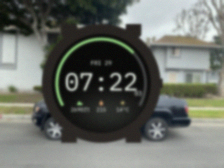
7:22
